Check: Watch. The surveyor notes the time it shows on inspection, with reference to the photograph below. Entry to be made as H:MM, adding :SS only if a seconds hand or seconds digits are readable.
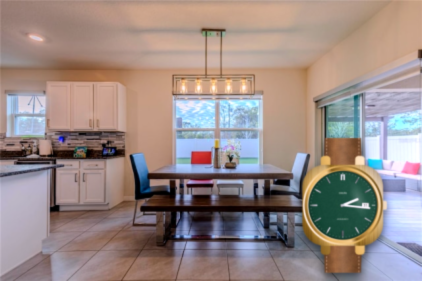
2:16
